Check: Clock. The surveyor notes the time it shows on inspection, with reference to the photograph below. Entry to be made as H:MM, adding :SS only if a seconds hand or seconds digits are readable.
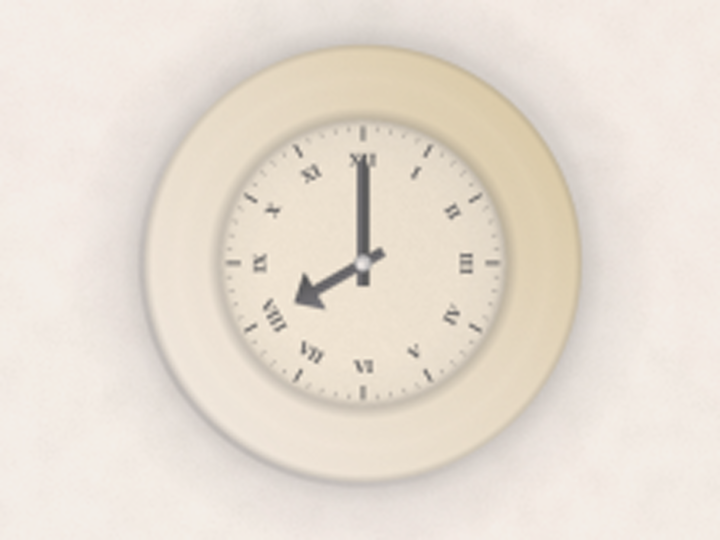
8:00
